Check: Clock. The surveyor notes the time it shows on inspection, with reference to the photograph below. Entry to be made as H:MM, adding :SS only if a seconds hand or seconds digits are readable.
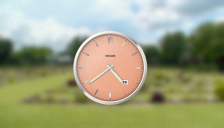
4:39
